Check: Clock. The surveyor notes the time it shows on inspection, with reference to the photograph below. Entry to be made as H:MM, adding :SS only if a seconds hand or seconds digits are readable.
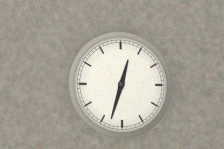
12:33
